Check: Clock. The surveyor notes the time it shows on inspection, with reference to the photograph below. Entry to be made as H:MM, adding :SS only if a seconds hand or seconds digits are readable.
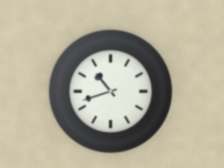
10:42
